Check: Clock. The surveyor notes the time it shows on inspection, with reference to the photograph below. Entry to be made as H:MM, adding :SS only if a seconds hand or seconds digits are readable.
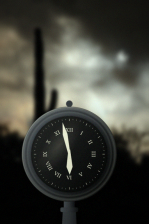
5:58
